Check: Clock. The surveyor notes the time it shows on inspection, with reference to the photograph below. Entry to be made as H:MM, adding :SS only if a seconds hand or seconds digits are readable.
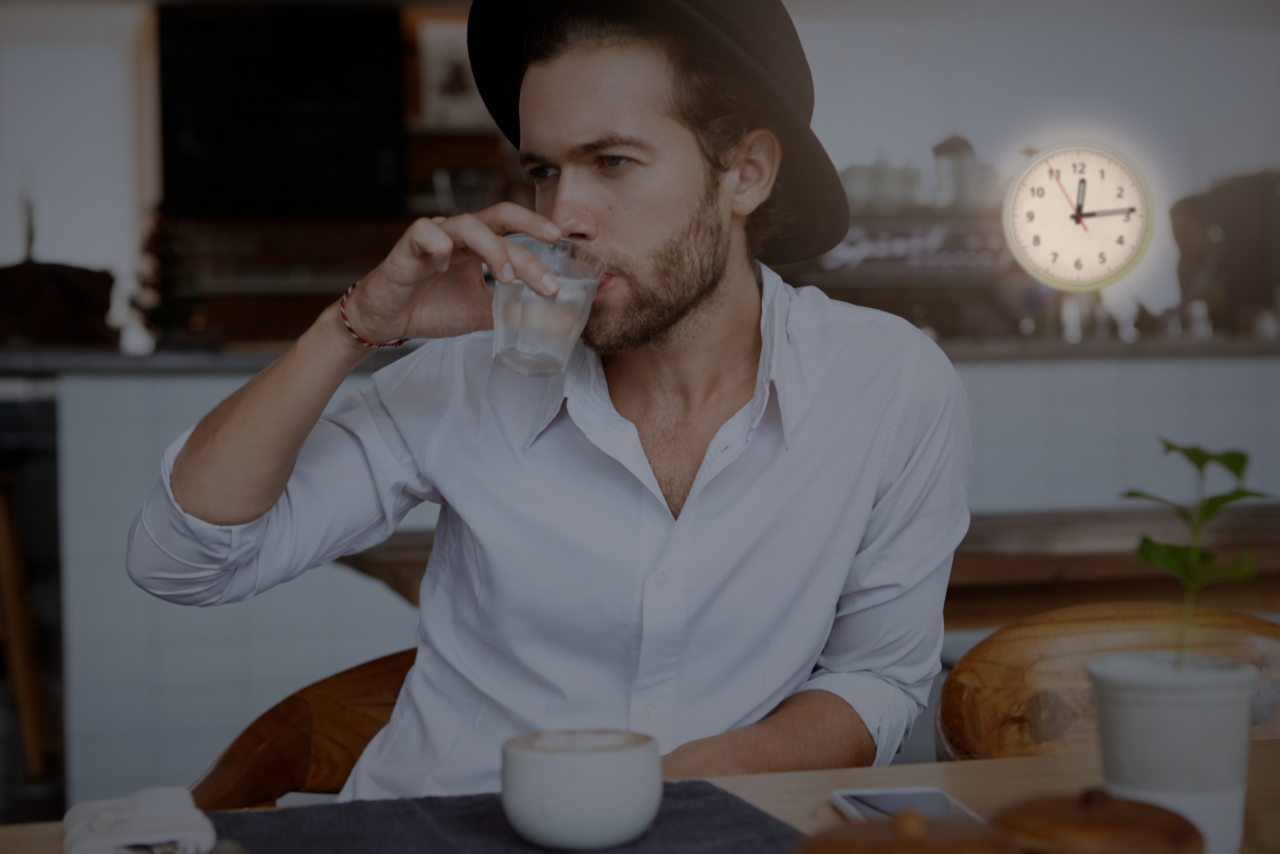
12:13:55
